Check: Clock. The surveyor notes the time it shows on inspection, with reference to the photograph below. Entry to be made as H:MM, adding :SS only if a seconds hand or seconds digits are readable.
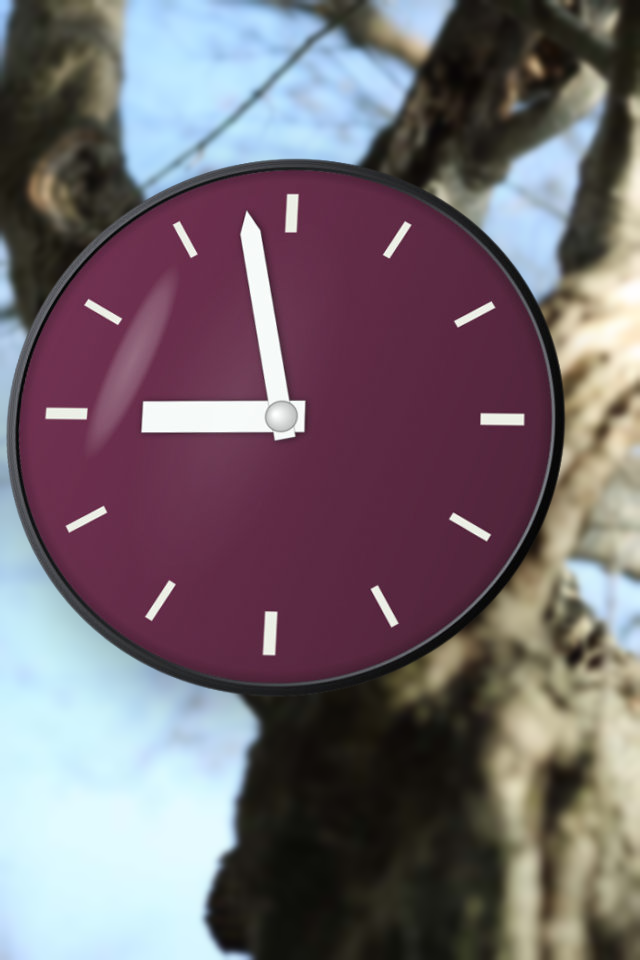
8:58
